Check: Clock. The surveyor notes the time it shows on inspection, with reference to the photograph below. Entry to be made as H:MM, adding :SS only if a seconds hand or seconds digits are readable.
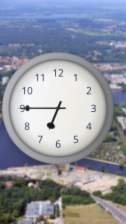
6:45
